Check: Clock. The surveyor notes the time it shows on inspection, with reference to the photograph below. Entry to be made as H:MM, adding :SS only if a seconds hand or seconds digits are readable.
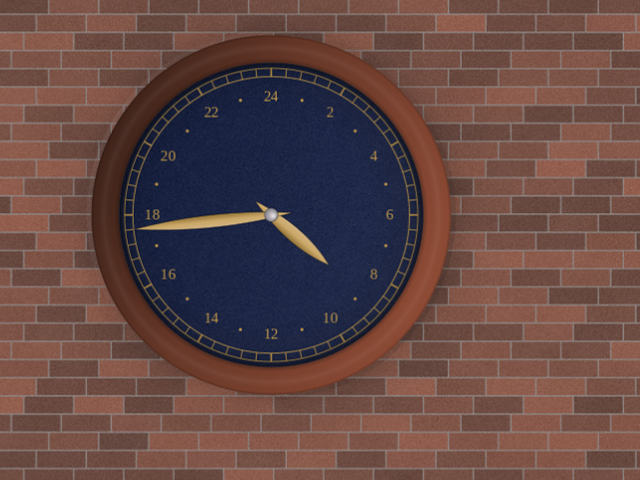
8:44
